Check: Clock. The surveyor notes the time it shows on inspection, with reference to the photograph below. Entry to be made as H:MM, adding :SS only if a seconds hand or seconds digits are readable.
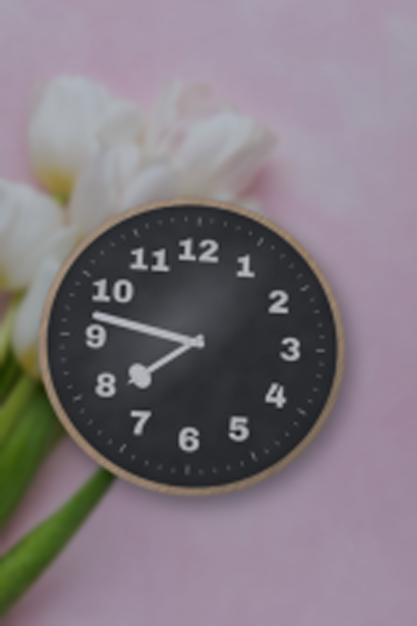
7:47
